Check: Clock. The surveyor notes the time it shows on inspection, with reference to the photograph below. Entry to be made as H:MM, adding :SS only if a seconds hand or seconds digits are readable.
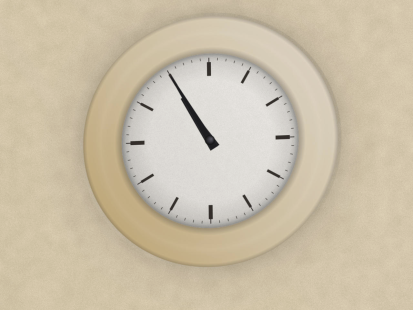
10:55
